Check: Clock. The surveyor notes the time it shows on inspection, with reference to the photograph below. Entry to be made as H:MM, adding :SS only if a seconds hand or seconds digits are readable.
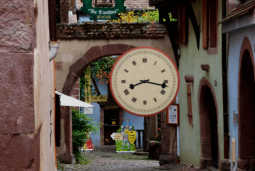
8:17
